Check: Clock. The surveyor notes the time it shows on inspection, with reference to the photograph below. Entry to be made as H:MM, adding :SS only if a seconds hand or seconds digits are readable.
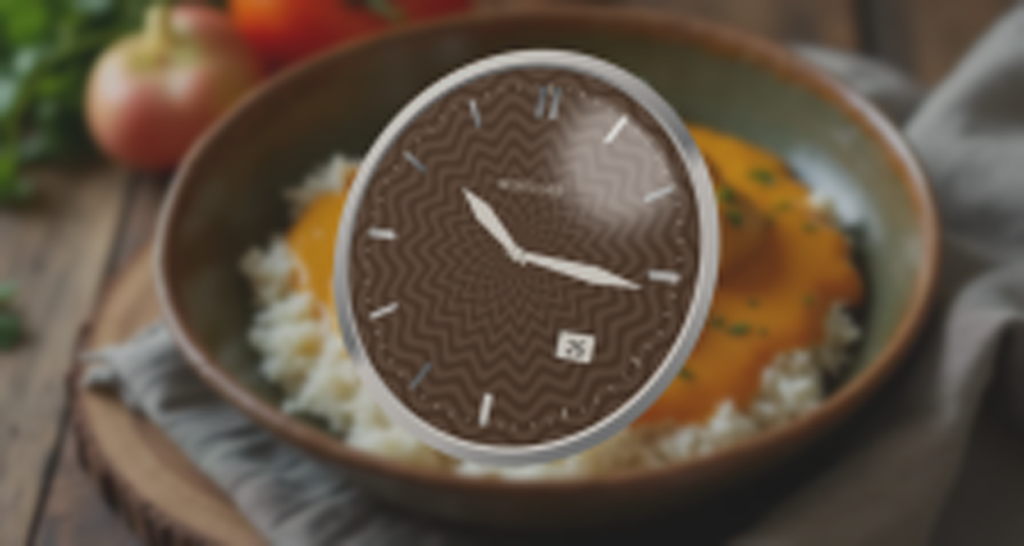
10:16
